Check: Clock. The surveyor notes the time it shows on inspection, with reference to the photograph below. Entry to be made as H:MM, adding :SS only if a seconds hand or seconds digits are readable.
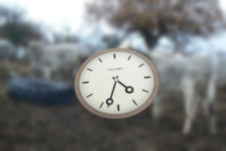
4:33
